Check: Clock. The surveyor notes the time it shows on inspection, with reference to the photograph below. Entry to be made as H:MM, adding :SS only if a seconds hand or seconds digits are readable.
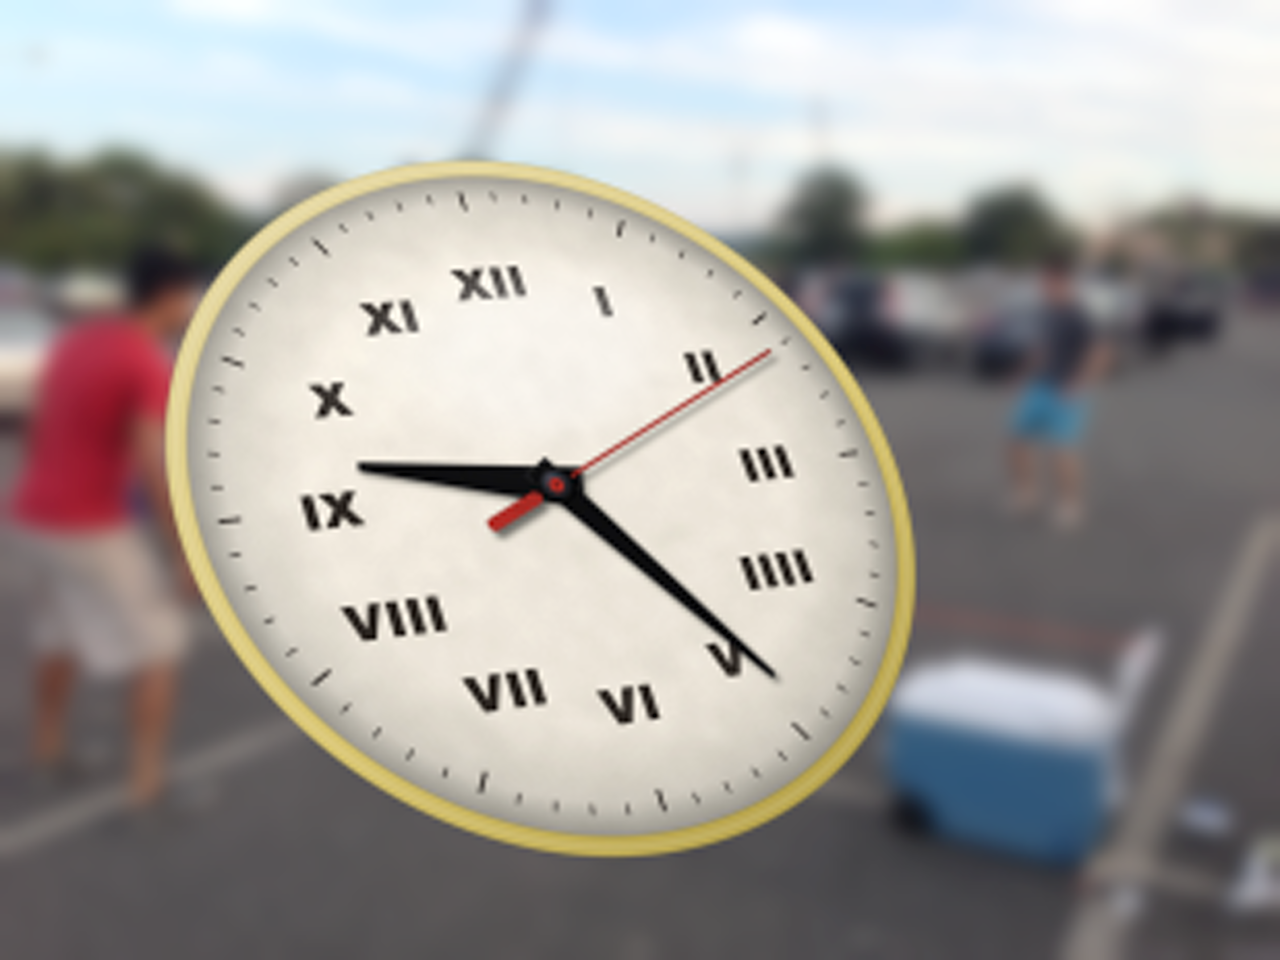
9:24:11
